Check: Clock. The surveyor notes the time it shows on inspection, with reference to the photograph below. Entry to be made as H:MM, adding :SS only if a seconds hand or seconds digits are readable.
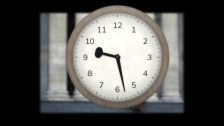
9:28
